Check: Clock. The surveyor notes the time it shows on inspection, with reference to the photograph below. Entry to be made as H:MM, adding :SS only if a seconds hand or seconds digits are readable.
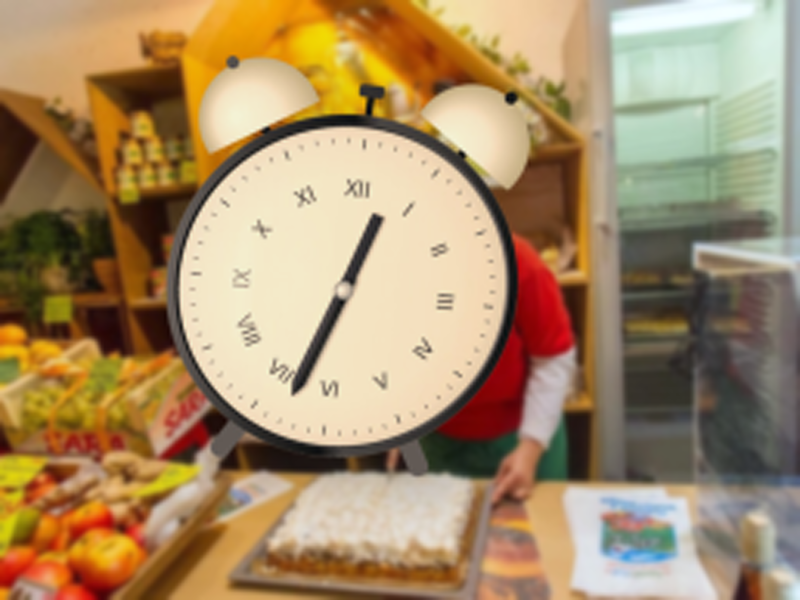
12:33
